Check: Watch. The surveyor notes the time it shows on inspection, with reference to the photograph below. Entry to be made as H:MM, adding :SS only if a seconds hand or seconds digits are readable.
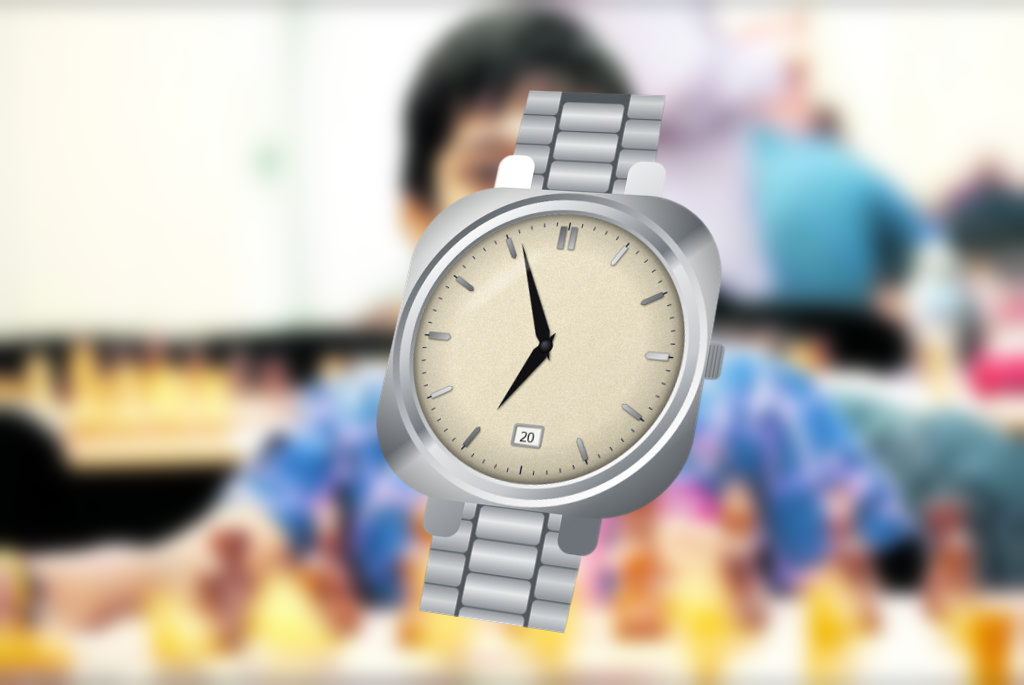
6:56
